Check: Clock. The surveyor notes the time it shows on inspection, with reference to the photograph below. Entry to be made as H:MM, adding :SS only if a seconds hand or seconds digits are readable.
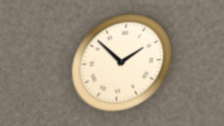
1:52
